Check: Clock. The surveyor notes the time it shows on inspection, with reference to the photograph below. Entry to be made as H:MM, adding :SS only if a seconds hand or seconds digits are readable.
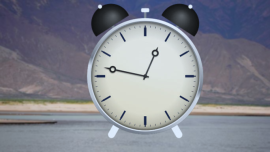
12:47
